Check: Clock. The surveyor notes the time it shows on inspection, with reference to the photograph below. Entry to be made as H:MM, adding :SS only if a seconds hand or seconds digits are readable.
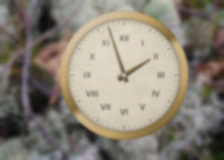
1:57
